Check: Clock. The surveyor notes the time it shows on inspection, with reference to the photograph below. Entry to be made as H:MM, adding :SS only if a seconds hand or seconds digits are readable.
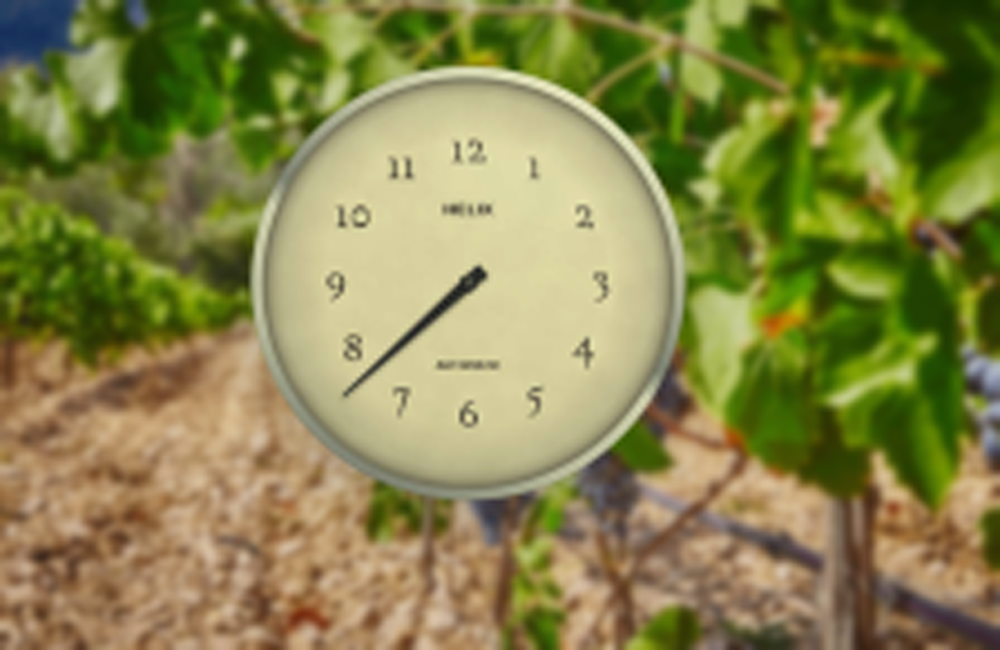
7:38
